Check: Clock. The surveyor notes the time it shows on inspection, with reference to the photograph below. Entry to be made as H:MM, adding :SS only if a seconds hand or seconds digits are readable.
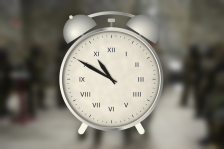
10:50
